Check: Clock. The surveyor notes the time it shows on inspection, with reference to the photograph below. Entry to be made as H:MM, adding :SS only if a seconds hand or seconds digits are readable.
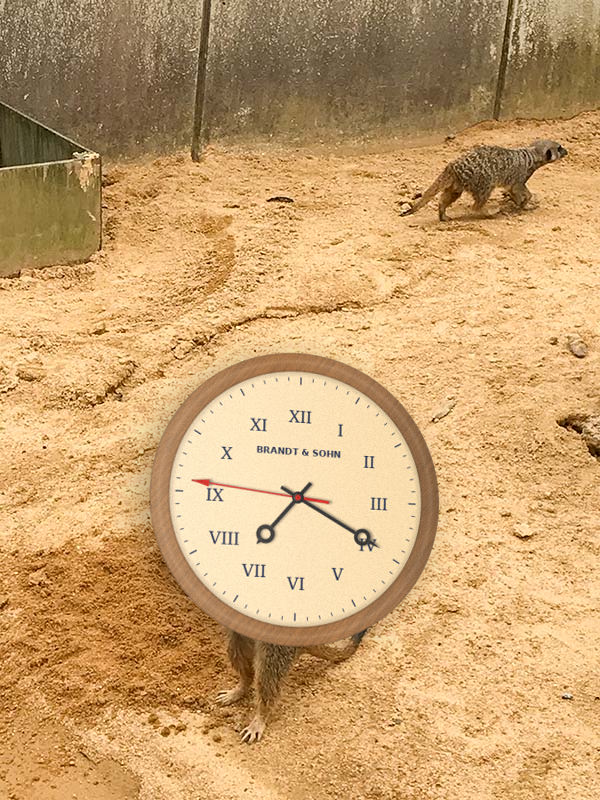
7:19:46
